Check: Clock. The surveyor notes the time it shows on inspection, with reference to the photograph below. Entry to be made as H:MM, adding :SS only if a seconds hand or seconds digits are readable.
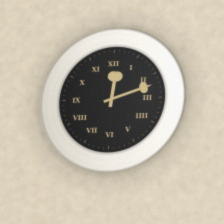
12:12
